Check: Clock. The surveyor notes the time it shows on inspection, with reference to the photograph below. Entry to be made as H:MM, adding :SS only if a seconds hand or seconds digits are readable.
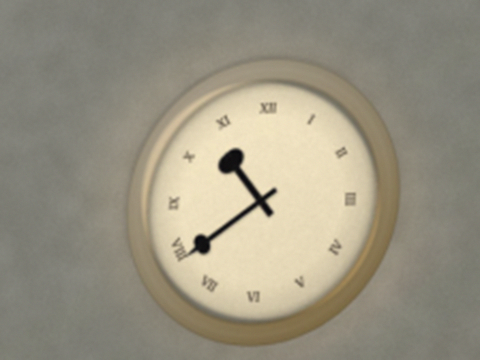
10:39
